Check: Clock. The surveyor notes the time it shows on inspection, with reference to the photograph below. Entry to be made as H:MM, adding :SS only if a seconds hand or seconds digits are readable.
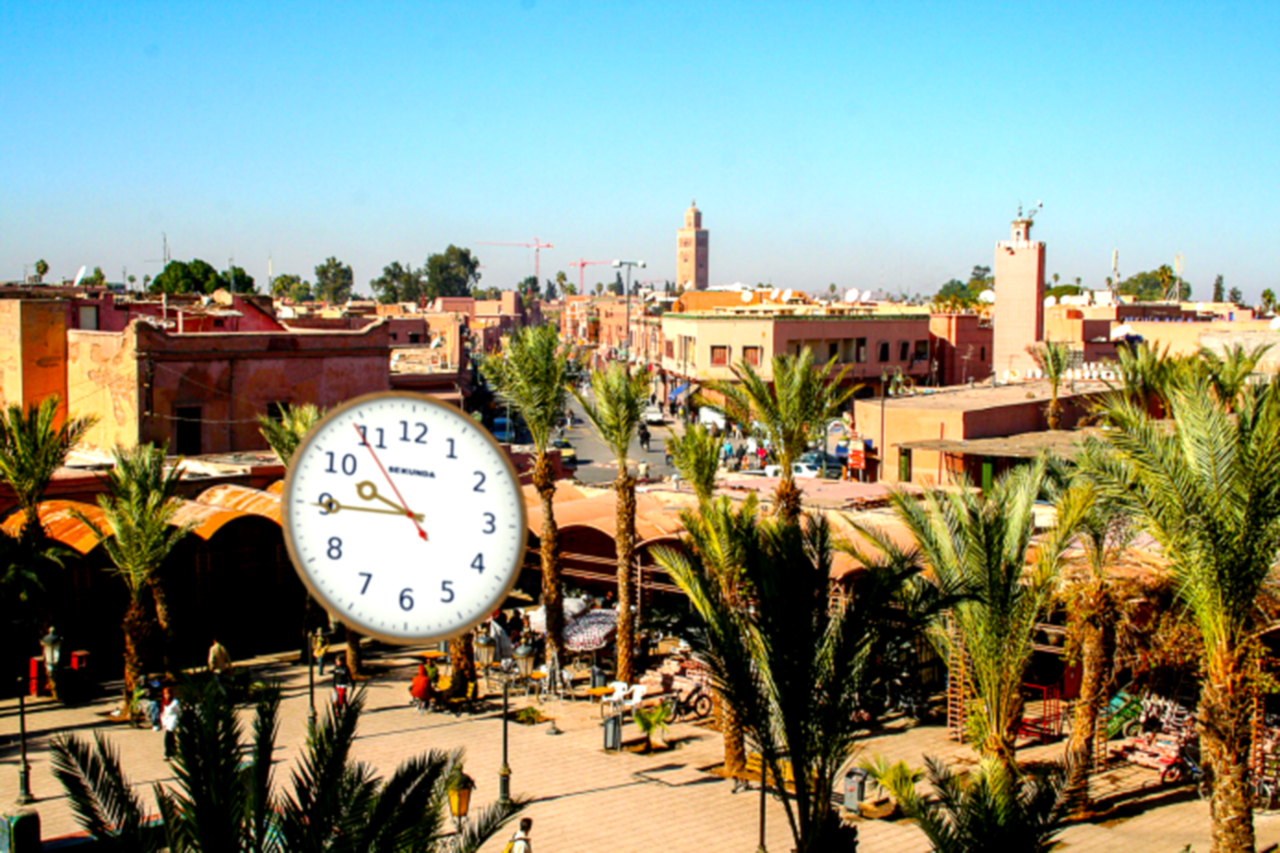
9:44:54
